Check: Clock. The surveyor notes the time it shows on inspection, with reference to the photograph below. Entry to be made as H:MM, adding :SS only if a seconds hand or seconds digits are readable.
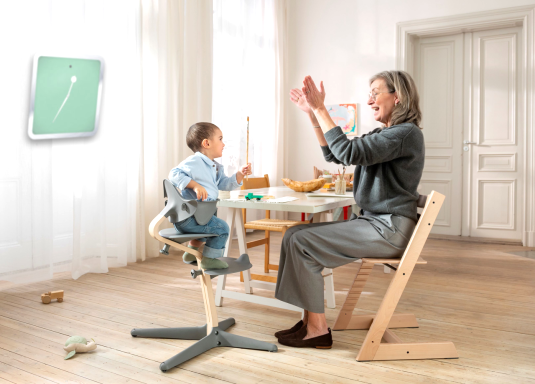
12:35
